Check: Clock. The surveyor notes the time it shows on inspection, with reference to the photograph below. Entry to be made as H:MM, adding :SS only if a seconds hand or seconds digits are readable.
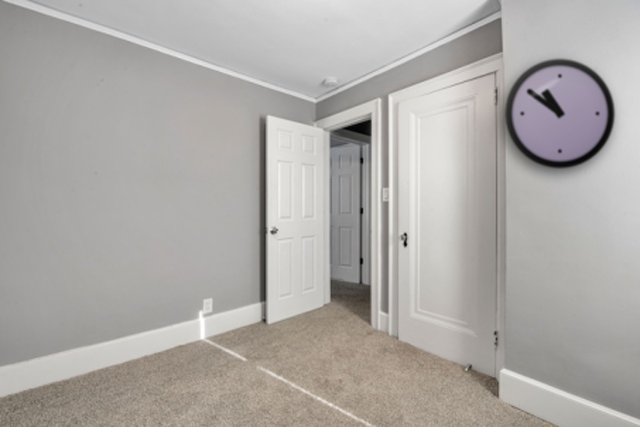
10:51
